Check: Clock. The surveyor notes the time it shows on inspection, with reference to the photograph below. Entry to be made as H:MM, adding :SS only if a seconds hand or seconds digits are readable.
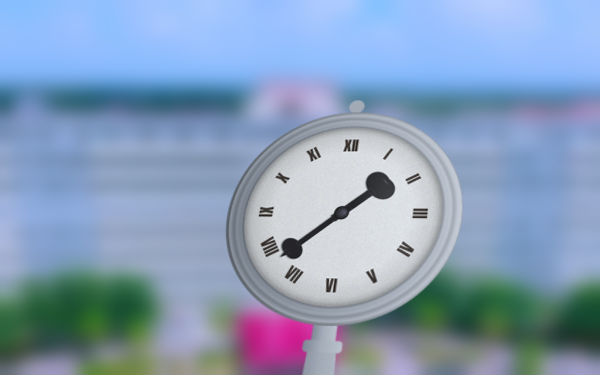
1:38
